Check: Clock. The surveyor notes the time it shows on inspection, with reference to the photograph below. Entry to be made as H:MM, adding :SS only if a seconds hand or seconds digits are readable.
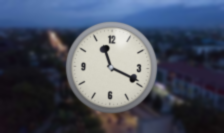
11:19
